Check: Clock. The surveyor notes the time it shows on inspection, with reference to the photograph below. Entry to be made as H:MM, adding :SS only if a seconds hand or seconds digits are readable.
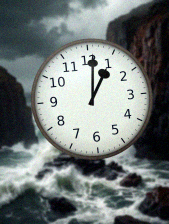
1:01
